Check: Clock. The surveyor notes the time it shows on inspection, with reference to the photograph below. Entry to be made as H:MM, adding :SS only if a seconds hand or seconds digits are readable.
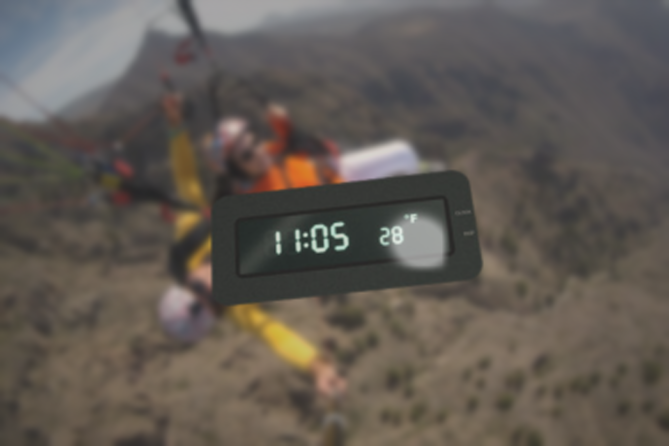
11:05
